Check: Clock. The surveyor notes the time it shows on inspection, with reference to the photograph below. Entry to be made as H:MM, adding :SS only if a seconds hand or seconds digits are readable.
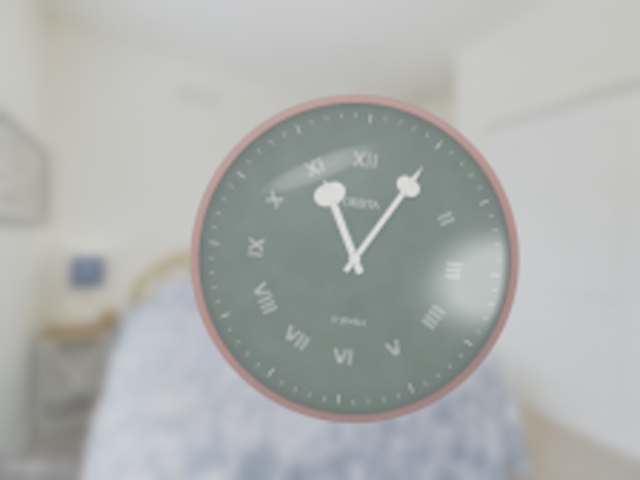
11:05
